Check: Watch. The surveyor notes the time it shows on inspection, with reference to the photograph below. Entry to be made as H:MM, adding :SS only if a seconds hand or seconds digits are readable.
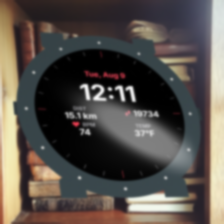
12:11
